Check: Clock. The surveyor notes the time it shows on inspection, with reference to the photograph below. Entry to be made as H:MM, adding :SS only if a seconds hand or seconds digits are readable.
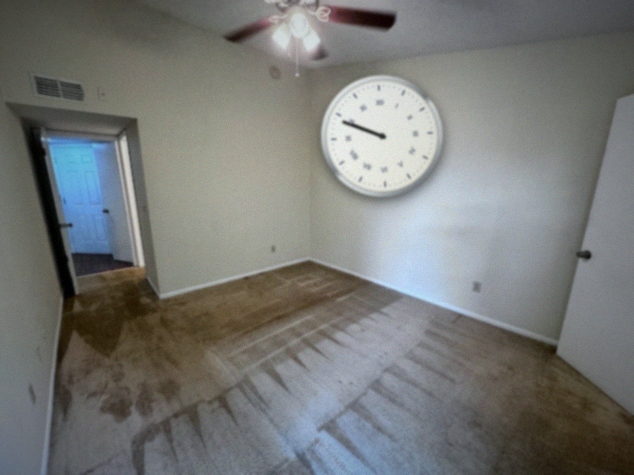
9:49
